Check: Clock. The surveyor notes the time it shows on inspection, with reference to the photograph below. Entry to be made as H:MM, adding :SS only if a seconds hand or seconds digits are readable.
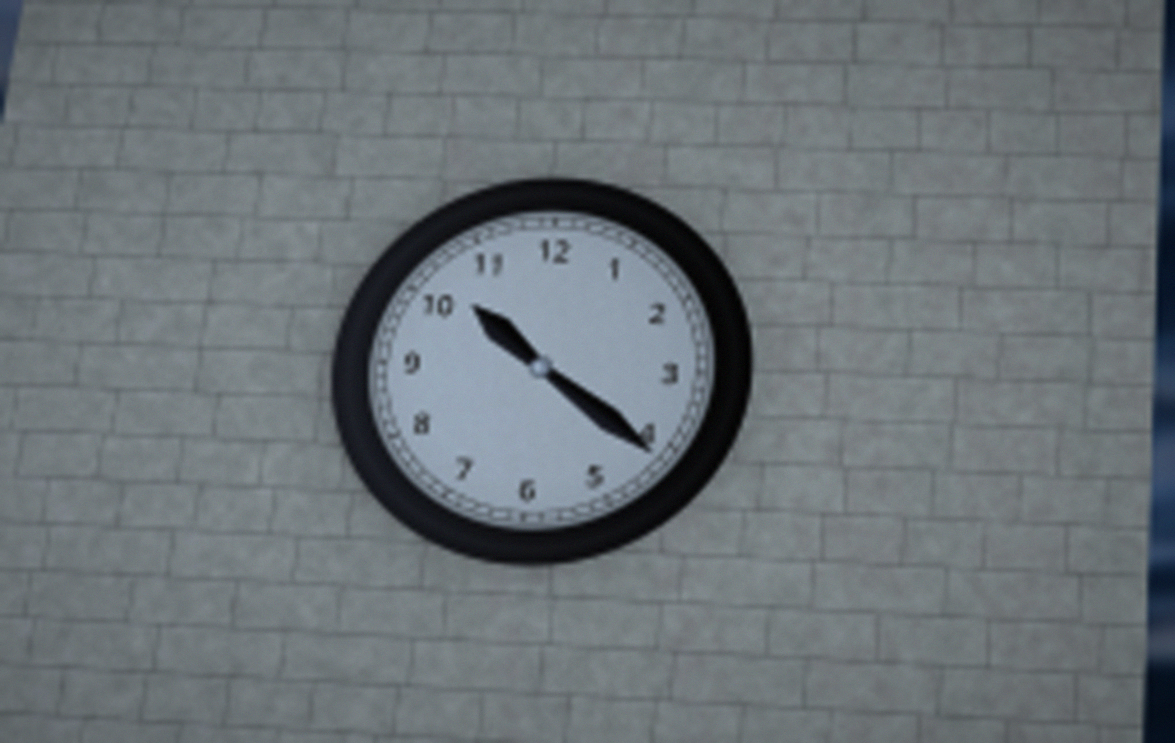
10:21
